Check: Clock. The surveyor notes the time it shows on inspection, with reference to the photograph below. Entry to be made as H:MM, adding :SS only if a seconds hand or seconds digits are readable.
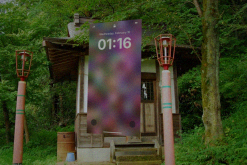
1:16
